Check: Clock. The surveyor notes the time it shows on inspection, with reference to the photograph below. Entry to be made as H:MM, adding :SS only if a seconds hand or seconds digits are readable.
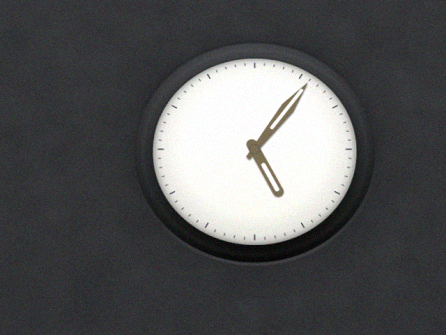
5:06
